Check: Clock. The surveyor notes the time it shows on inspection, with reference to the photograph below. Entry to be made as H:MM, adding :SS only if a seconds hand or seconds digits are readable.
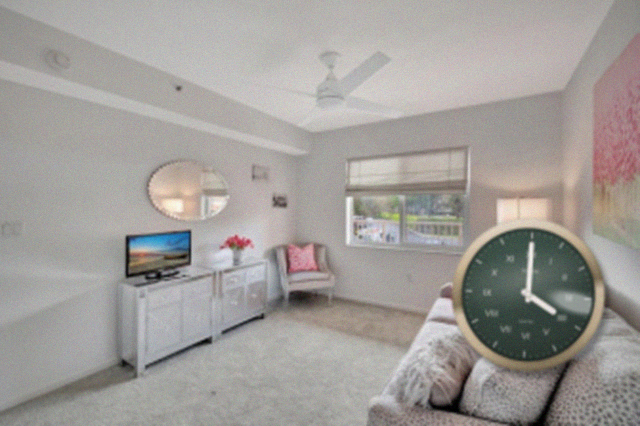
4:00
